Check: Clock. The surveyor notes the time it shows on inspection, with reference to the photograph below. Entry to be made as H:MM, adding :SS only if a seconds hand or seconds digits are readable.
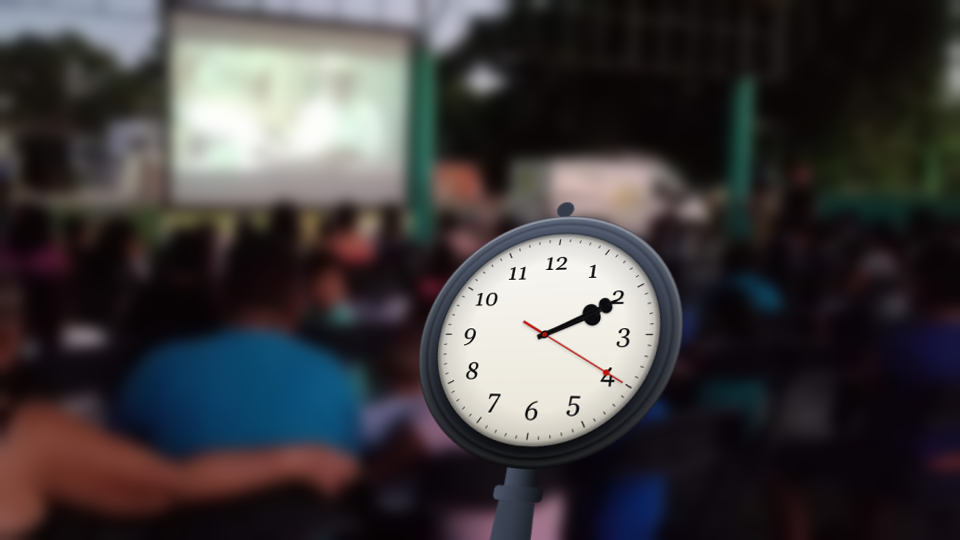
2:10:20
